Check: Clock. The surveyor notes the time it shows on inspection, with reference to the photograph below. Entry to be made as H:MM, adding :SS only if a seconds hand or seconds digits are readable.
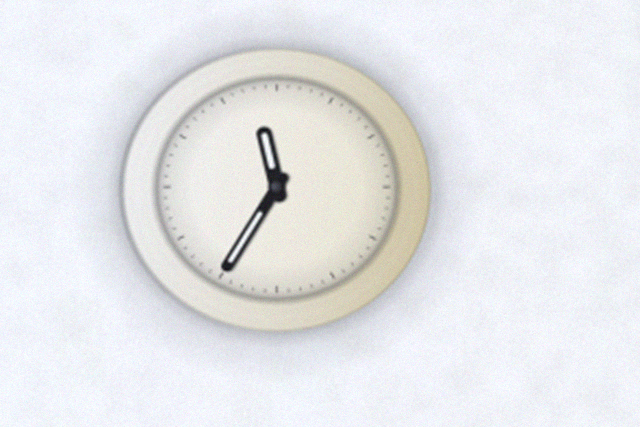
11:35
